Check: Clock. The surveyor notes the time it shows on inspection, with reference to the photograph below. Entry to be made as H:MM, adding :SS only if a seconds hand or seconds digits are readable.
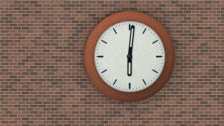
6:01
